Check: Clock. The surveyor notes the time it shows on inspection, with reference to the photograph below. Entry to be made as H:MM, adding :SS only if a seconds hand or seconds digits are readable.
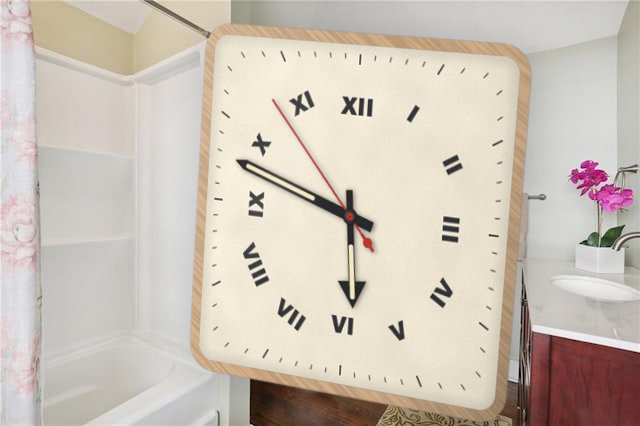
5:47:53
